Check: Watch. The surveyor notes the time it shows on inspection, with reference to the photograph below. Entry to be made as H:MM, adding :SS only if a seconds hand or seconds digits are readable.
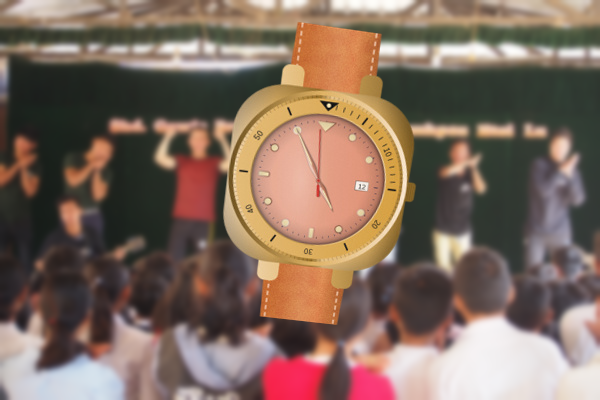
4:54:59
